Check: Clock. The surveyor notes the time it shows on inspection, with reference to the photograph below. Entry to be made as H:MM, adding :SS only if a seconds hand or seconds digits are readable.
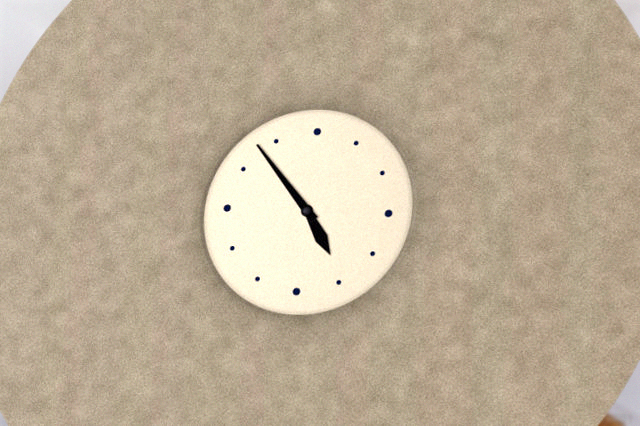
4:53
